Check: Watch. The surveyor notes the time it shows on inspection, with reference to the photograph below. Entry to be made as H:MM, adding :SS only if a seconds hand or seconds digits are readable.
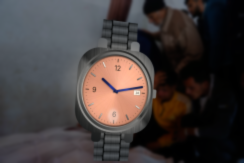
10:13
